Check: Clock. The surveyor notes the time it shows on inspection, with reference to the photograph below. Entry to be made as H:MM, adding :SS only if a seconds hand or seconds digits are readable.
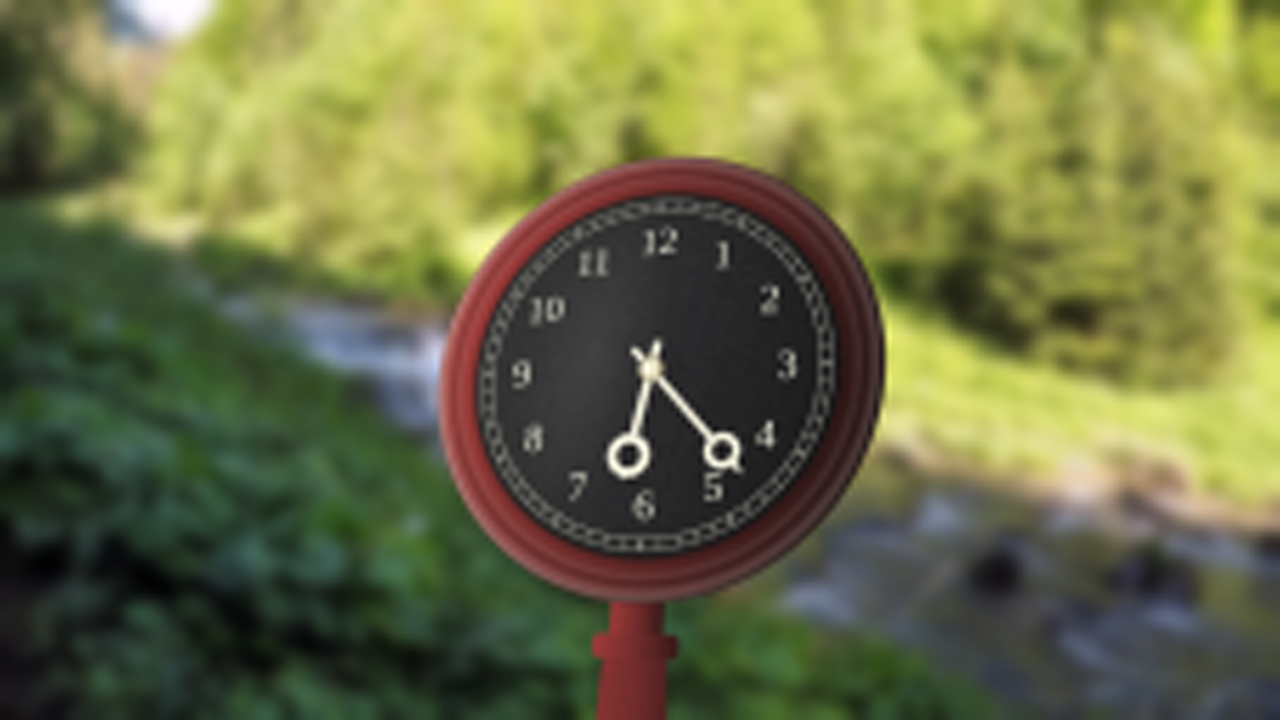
6:23
